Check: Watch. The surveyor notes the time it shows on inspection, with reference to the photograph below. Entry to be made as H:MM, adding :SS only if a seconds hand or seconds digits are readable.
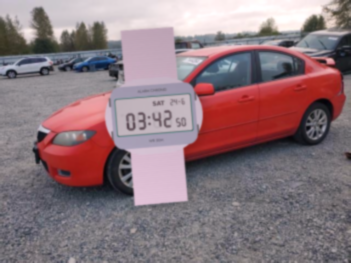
3:42
